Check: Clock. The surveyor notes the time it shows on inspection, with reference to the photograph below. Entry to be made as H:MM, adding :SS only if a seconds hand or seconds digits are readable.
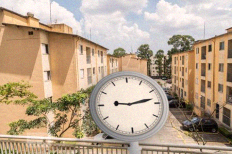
9:13
